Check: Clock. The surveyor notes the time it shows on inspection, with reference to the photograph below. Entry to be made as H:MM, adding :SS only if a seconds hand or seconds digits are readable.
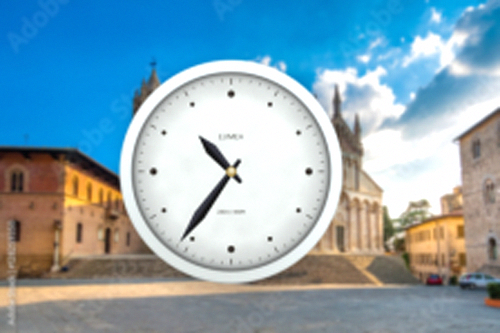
10:36
